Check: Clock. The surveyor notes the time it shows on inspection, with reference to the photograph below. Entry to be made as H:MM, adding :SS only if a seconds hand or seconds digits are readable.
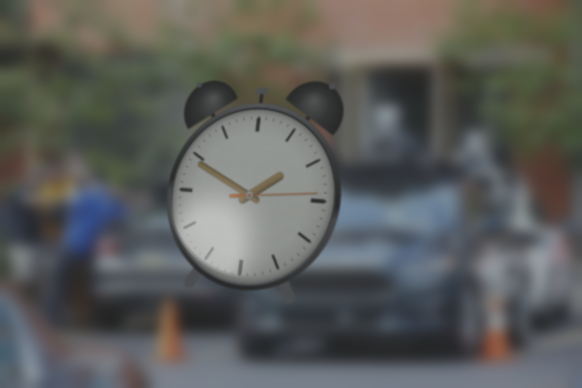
1:49:14
